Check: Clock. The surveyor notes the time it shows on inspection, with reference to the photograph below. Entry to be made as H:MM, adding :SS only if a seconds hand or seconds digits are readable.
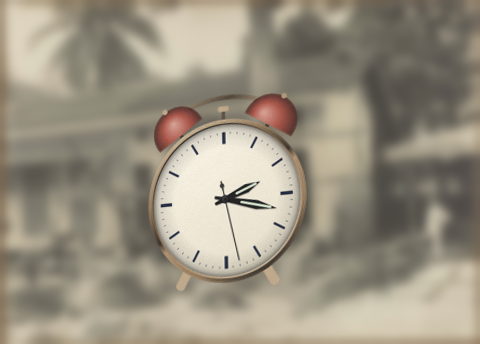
2:17:28
